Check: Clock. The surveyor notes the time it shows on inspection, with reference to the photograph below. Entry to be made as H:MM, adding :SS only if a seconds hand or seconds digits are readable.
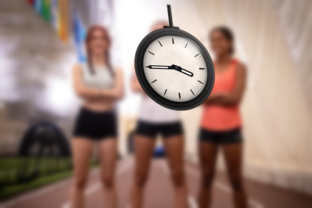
3:45
